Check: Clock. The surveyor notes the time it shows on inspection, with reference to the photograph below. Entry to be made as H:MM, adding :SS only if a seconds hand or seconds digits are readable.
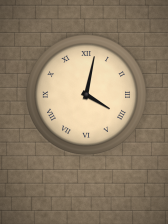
4:02
